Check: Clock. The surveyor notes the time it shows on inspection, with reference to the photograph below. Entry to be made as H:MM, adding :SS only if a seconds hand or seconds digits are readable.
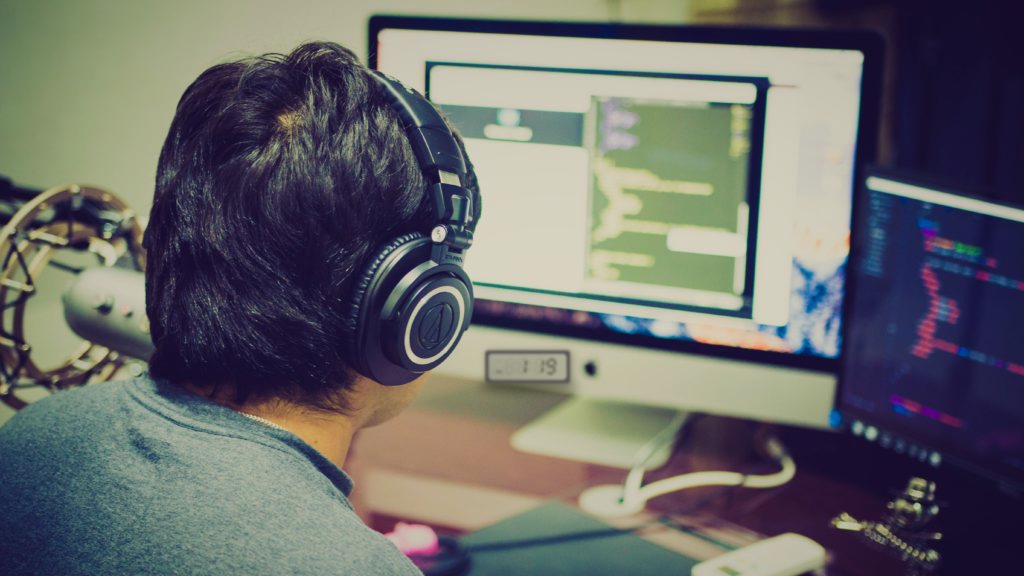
1:19
